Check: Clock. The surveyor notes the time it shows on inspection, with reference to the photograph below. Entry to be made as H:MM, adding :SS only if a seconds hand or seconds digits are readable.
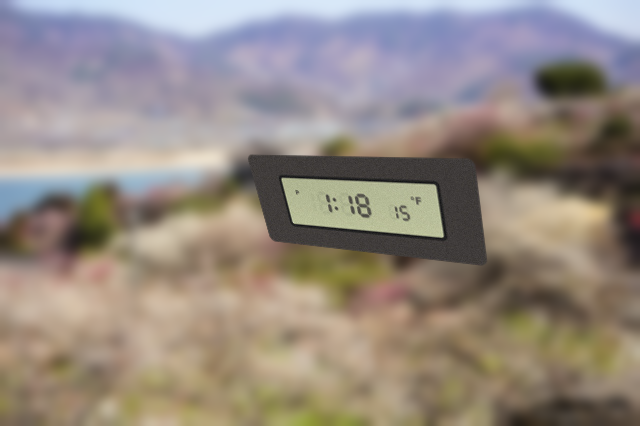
1:18
